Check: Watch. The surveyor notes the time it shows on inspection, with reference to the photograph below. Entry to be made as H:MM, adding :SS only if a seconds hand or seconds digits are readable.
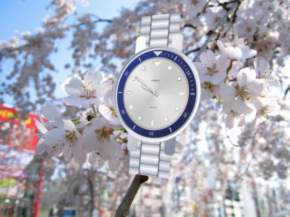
9:51
